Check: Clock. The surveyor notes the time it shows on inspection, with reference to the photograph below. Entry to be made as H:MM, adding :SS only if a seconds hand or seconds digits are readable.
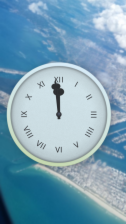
11:59
